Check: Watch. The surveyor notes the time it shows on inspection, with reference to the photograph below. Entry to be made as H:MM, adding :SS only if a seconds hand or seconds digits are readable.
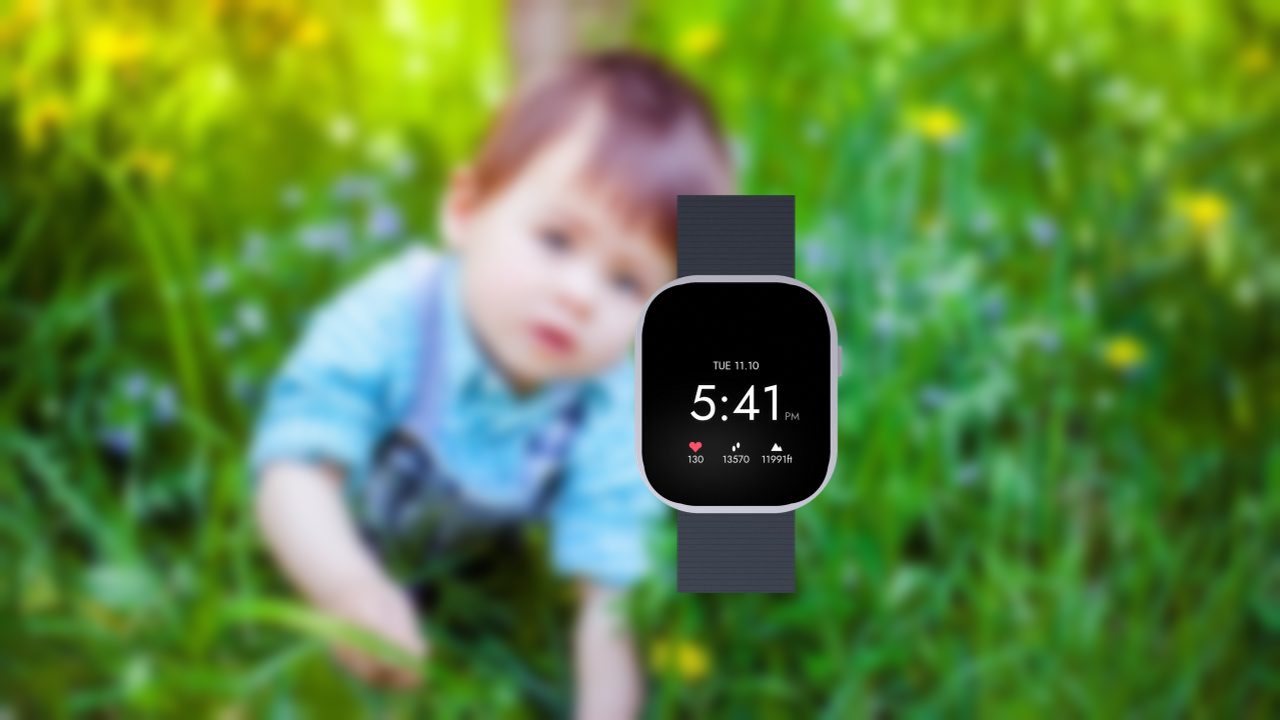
5:41
